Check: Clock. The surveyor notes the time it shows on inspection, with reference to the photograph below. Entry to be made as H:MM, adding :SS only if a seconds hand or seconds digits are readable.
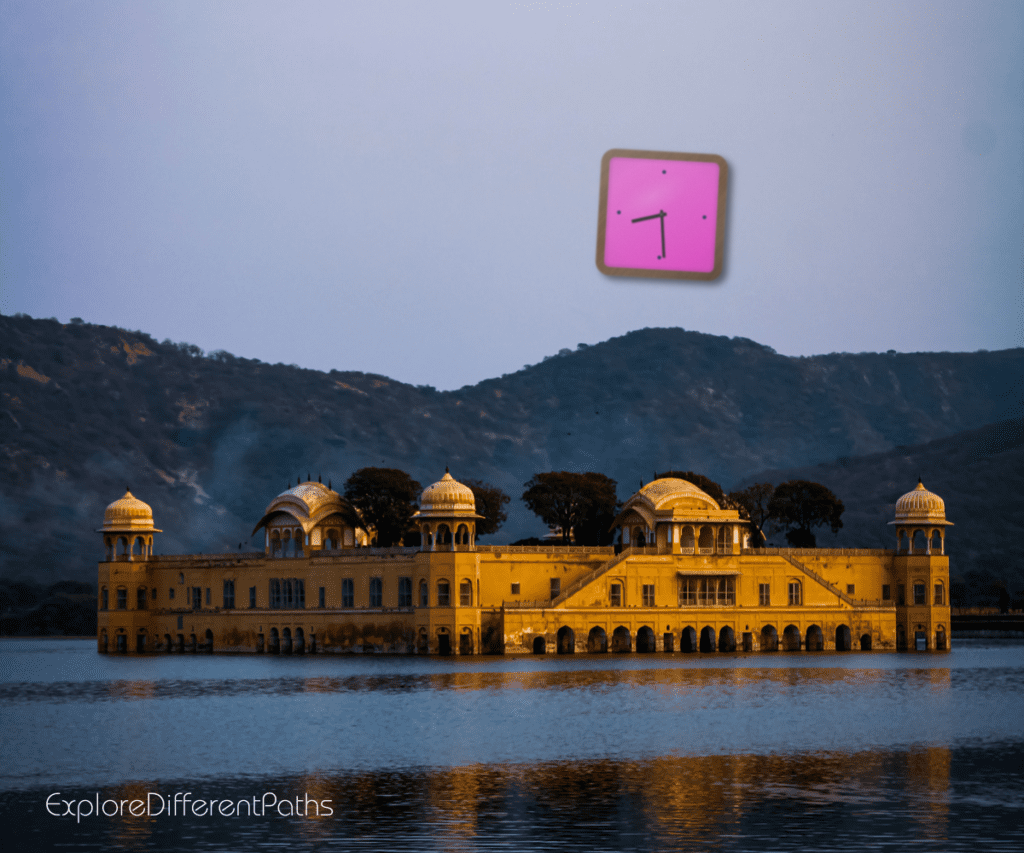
8:29
